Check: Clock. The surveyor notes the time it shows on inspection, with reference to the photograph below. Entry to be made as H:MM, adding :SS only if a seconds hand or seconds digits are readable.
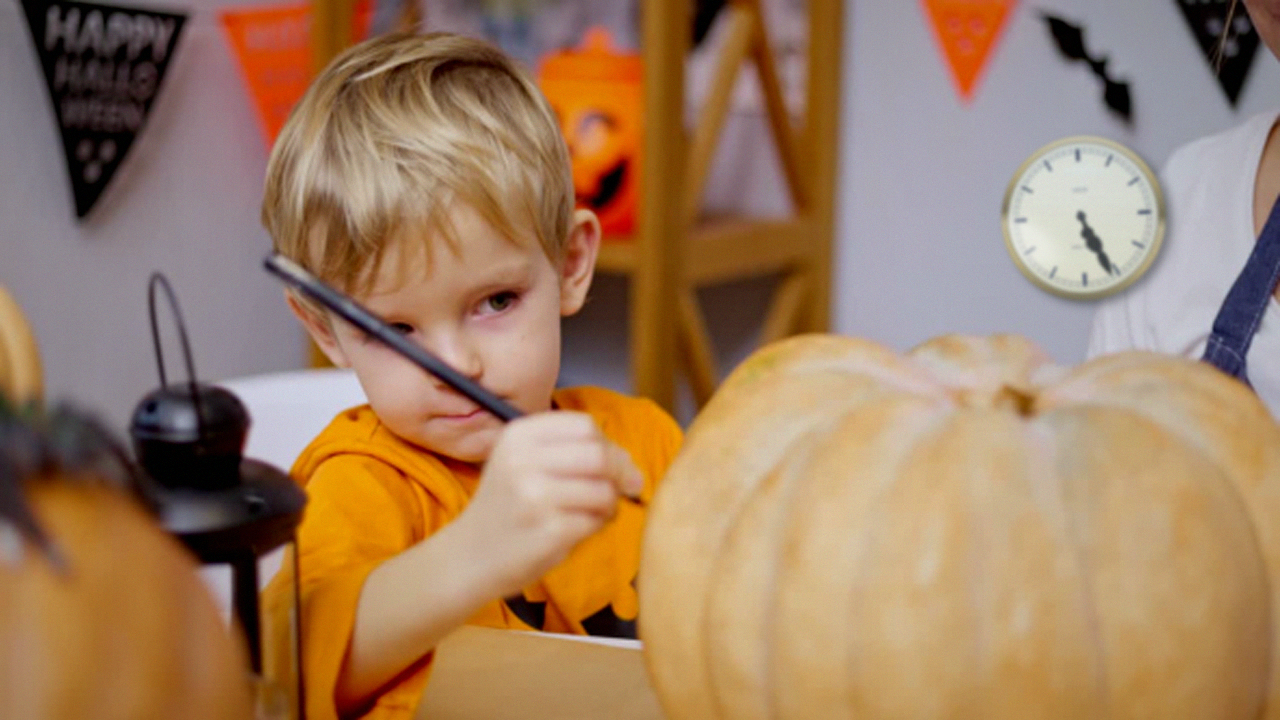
5:26
